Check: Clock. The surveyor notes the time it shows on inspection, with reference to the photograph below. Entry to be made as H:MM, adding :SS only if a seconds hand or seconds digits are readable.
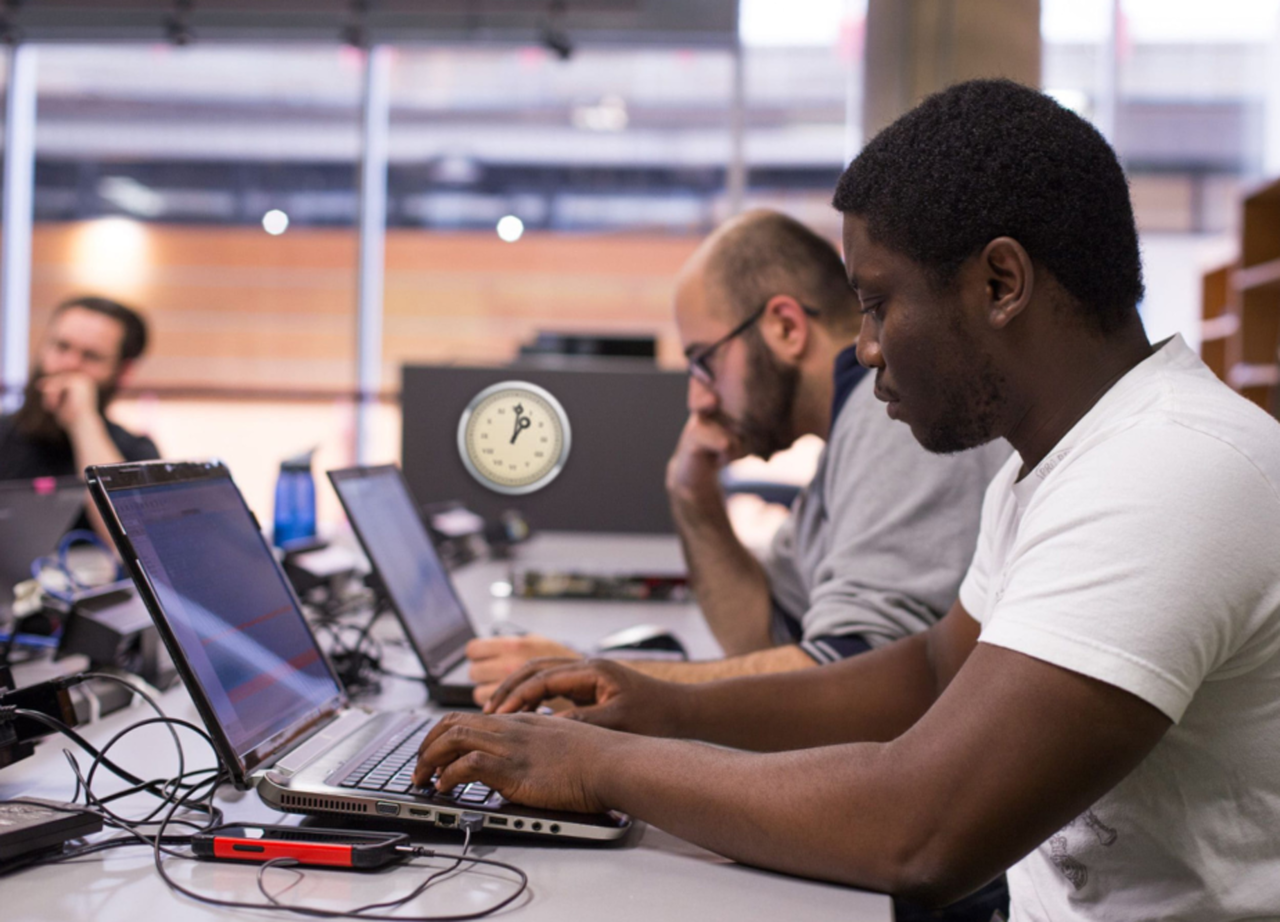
1:01
